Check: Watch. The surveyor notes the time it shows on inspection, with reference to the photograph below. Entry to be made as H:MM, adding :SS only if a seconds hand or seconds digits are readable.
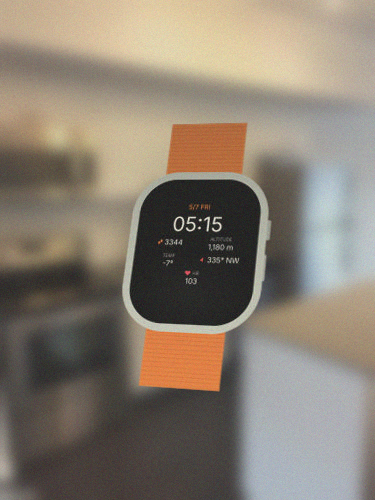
5:15
